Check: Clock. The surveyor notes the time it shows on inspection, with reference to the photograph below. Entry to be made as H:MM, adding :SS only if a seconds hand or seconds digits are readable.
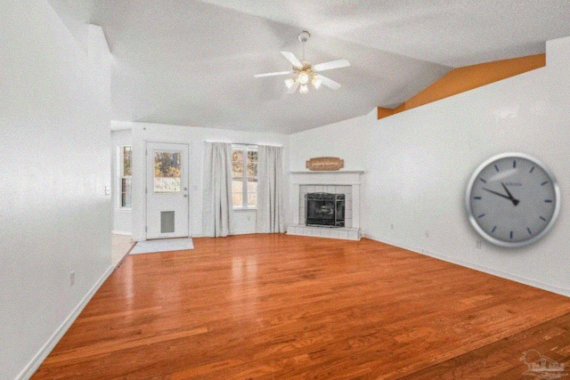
10:48
